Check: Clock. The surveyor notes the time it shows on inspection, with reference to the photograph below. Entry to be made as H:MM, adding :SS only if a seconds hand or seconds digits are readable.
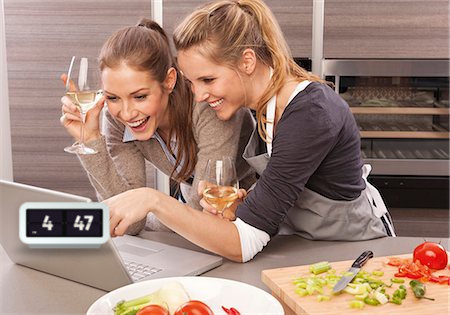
4:47
